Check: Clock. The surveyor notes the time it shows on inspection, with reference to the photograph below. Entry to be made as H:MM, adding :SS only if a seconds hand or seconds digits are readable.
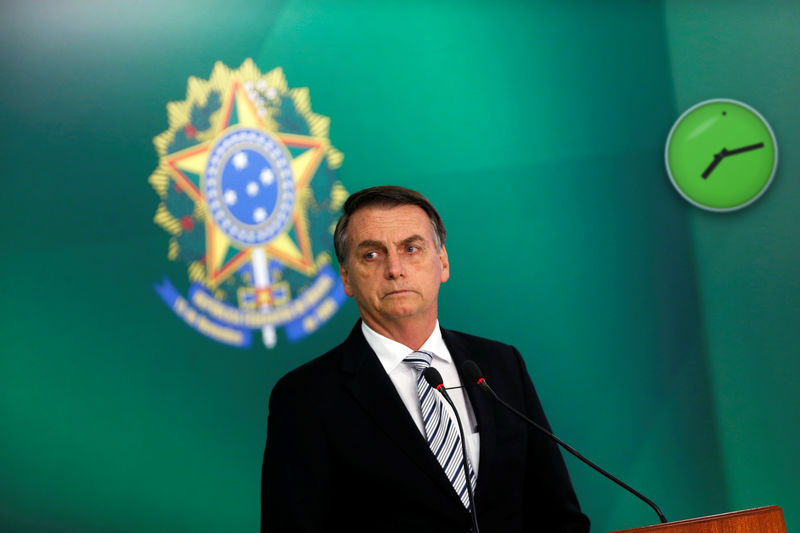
7:12
